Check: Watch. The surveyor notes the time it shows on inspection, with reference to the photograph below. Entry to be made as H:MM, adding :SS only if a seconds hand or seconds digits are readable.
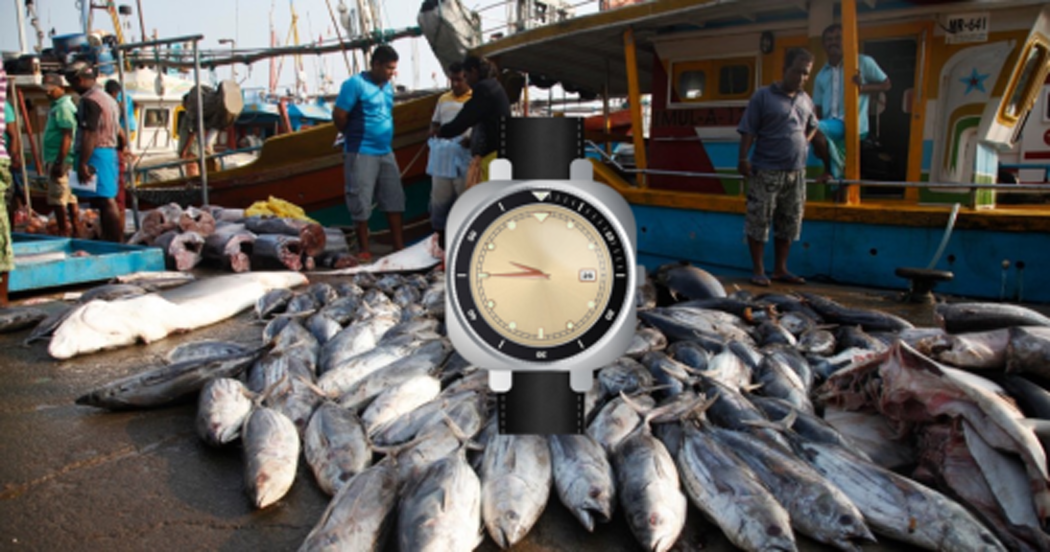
9:45
